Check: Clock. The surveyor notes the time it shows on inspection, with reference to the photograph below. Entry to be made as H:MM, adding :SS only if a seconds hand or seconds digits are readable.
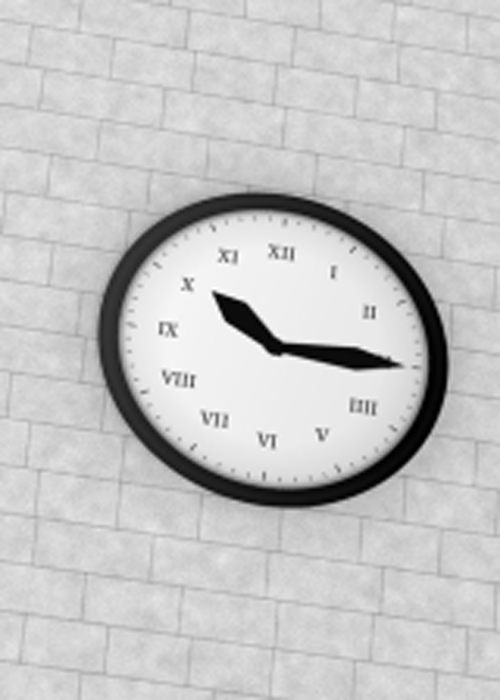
10:15
